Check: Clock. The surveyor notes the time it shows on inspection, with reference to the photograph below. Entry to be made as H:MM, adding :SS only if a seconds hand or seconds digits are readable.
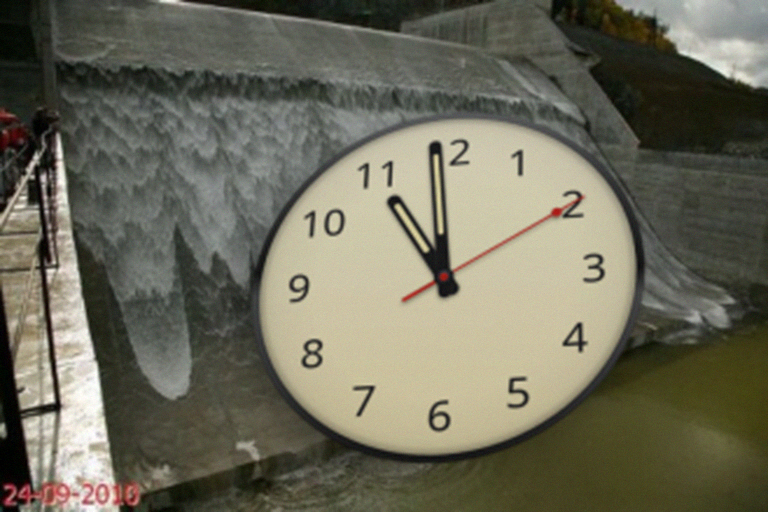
10:59:10
